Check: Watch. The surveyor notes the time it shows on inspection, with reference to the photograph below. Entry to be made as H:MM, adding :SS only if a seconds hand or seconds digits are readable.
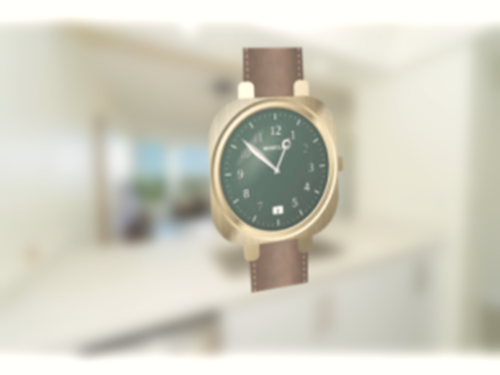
12:52
